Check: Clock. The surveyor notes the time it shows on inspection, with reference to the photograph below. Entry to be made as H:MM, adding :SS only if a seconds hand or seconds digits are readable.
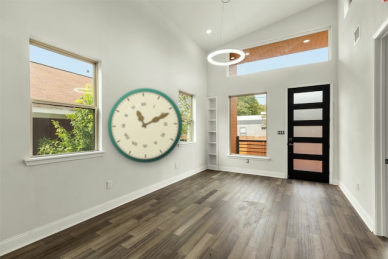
11:11
